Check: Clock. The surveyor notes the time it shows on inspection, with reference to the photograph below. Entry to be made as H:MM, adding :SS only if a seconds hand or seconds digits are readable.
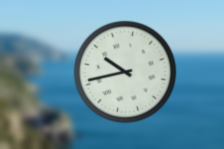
10:46
